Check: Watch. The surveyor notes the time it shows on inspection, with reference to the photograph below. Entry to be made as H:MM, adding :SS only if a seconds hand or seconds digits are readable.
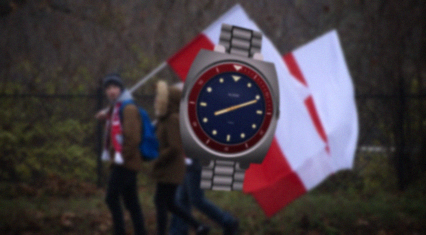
8:11
